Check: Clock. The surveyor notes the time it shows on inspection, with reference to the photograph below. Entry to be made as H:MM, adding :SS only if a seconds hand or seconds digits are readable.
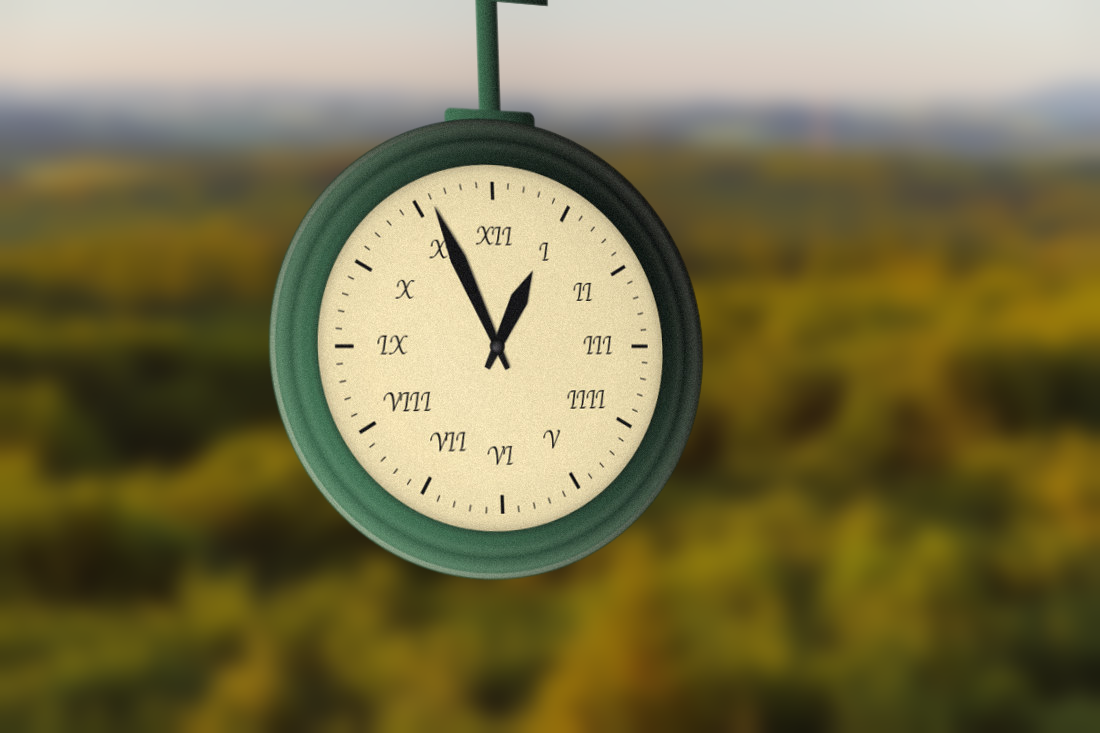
12:56
